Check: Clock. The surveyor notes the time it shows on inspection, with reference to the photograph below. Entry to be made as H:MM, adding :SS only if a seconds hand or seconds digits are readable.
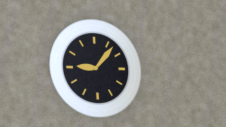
9:07
